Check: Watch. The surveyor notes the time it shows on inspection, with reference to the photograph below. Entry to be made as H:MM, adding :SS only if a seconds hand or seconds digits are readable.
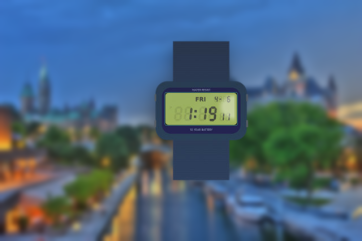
1:19:11
